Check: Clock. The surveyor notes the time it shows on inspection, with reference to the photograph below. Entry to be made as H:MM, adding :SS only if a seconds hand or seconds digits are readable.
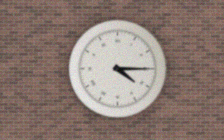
4:15
